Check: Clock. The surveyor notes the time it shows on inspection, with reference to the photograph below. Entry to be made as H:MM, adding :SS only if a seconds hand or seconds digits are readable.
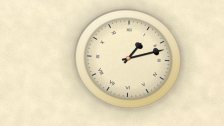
1:12
